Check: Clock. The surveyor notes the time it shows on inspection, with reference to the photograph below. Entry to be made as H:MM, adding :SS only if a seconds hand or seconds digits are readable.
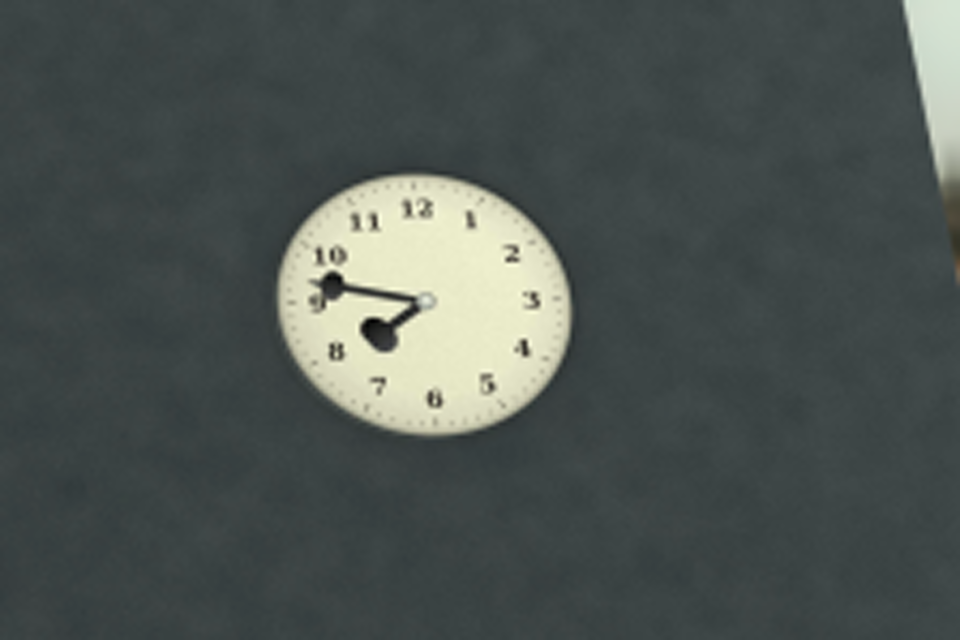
7:47
